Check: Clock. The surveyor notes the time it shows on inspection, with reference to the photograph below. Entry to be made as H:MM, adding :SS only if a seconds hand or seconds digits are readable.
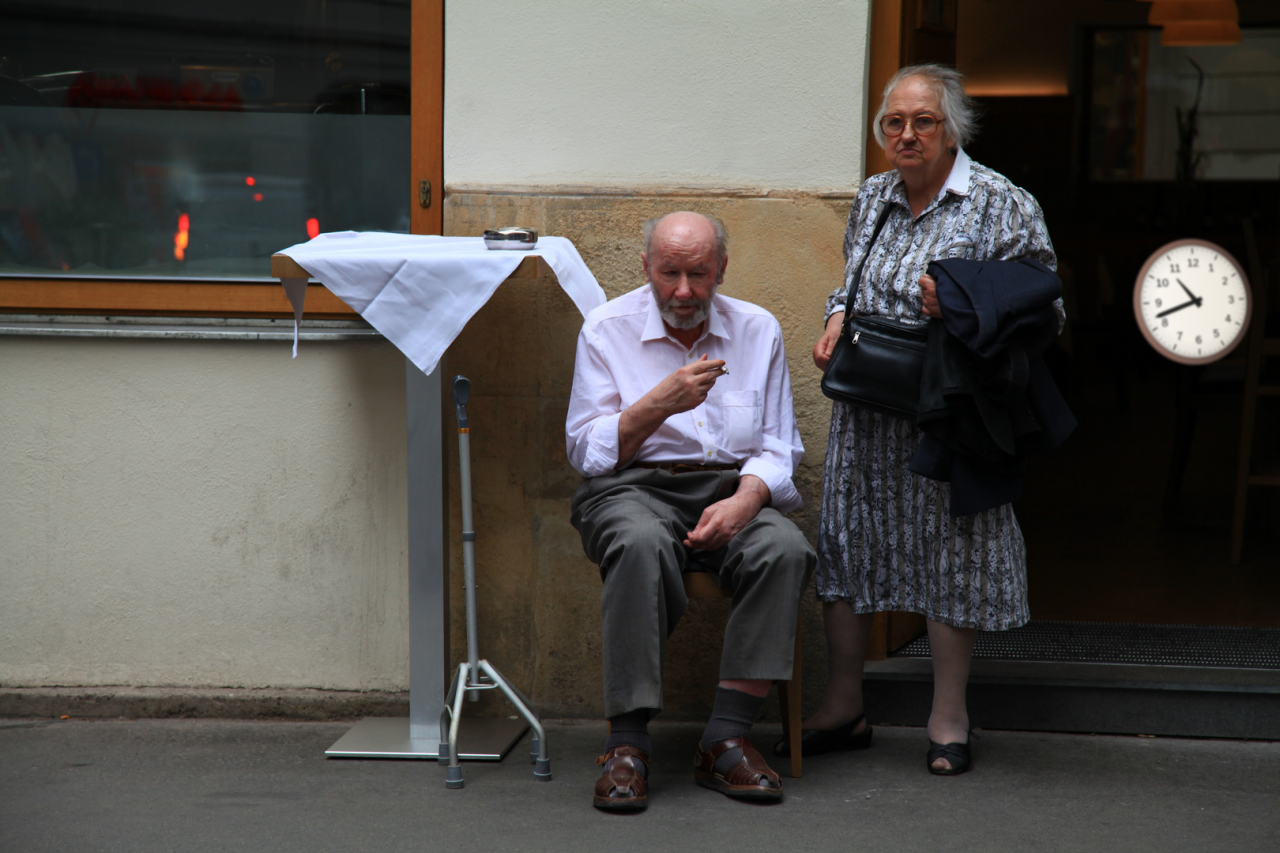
10:42
